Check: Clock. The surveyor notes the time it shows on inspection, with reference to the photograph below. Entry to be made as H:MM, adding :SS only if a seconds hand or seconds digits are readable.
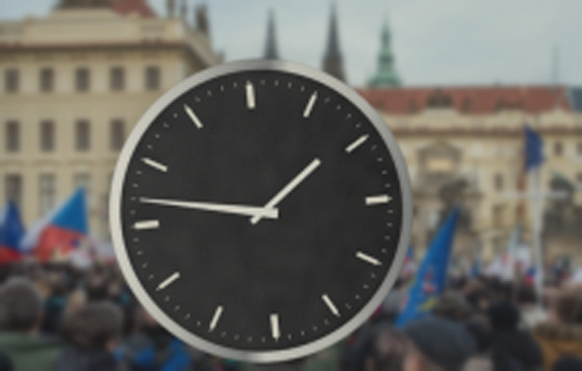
1:47
